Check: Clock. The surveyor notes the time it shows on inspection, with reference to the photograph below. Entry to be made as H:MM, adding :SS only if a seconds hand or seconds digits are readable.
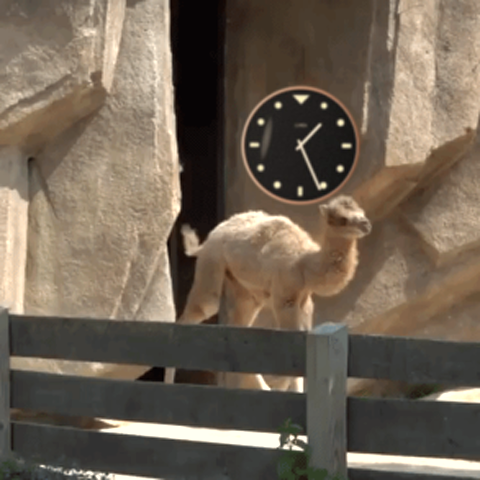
1:26
